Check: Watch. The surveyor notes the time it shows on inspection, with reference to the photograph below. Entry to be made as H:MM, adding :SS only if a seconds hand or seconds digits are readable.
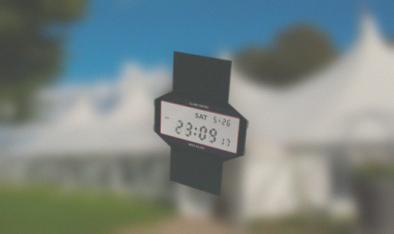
23:09:17
